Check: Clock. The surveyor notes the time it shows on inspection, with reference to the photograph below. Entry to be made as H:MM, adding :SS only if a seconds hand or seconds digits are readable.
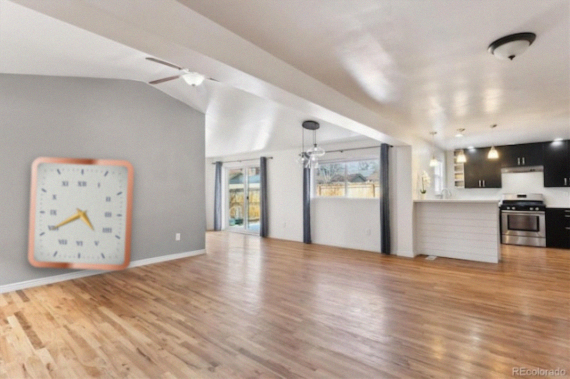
4:40
